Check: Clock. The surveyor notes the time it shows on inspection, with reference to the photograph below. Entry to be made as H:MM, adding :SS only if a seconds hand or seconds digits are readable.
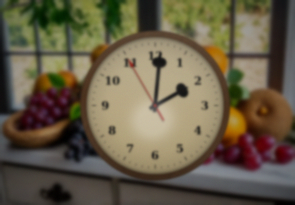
2:00:55
